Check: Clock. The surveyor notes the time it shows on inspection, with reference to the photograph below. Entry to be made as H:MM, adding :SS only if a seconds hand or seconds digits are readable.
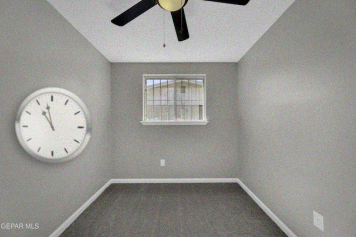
10:58
